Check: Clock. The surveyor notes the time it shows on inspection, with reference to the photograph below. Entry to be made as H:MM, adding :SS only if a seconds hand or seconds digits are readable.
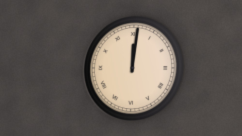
12:01
